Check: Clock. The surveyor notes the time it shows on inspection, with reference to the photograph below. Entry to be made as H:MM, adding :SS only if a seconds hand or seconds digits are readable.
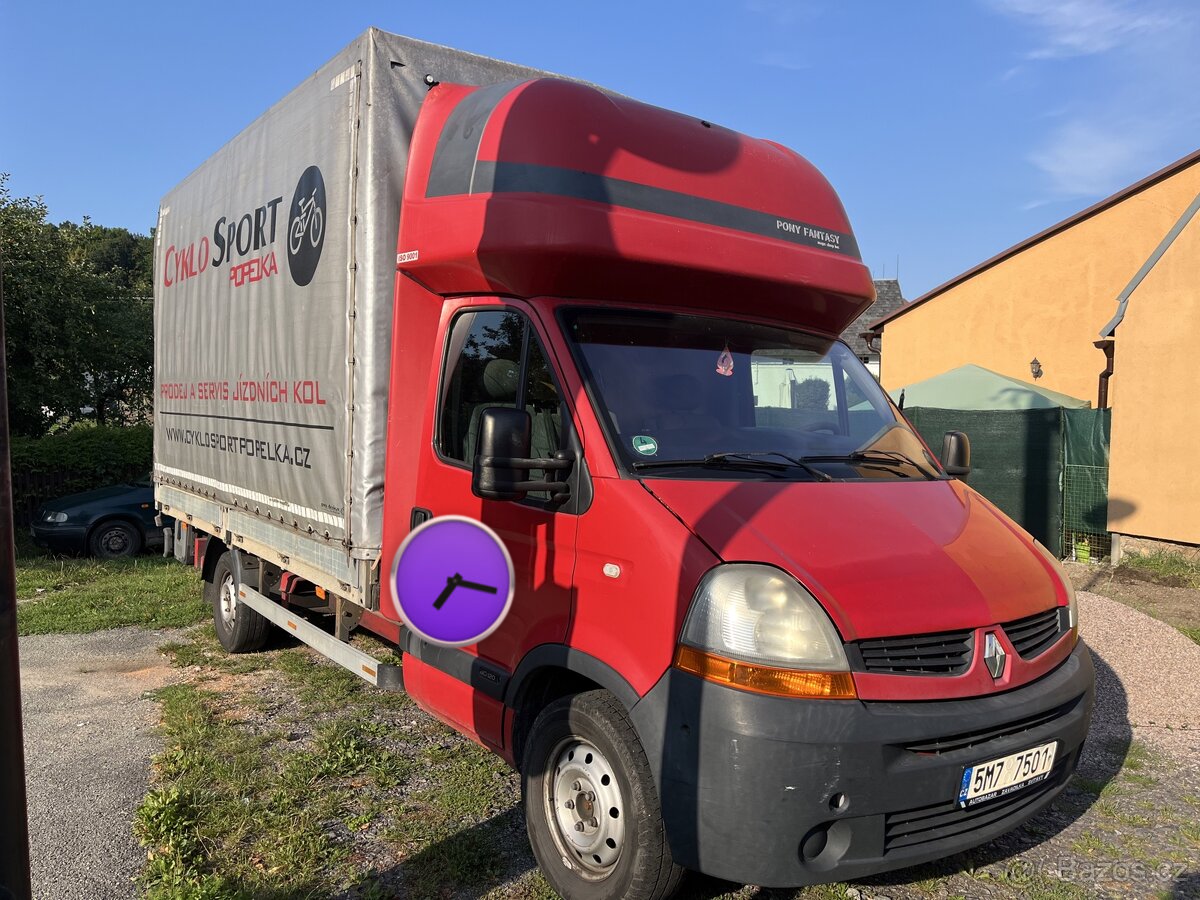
7:17
